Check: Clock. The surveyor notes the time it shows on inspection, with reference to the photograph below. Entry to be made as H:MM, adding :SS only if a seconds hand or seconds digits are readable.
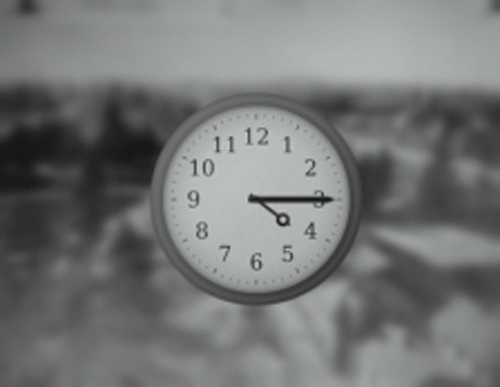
4:15
